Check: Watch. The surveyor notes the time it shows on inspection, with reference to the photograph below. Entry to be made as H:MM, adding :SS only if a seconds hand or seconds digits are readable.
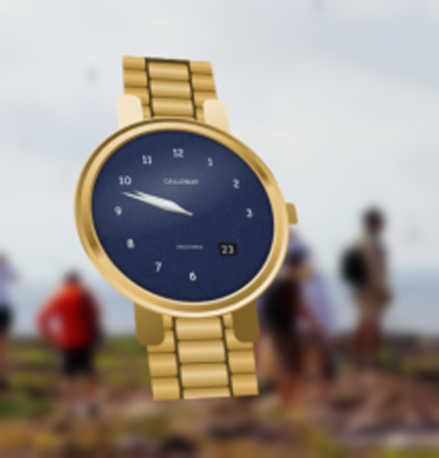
9:48
